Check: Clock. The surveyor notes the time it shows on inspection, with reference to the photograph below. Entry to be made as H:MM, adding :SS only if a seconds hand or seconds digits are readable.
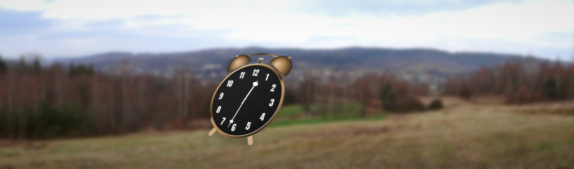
12:32
